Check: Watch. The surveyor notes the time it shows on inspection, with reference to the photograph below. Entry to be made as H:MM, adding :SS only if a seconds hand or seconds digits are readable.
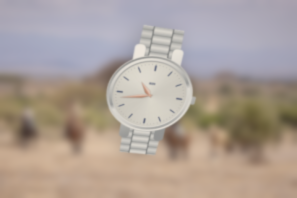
10:43
